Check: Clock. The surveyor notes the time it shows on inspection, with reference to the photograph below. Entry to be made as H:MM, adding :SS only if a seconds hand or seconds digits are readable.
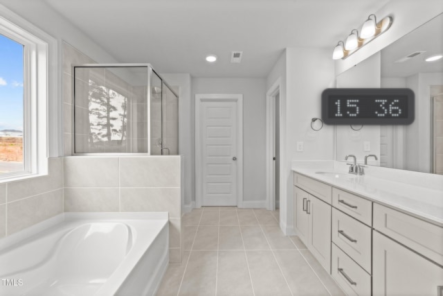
15:36
